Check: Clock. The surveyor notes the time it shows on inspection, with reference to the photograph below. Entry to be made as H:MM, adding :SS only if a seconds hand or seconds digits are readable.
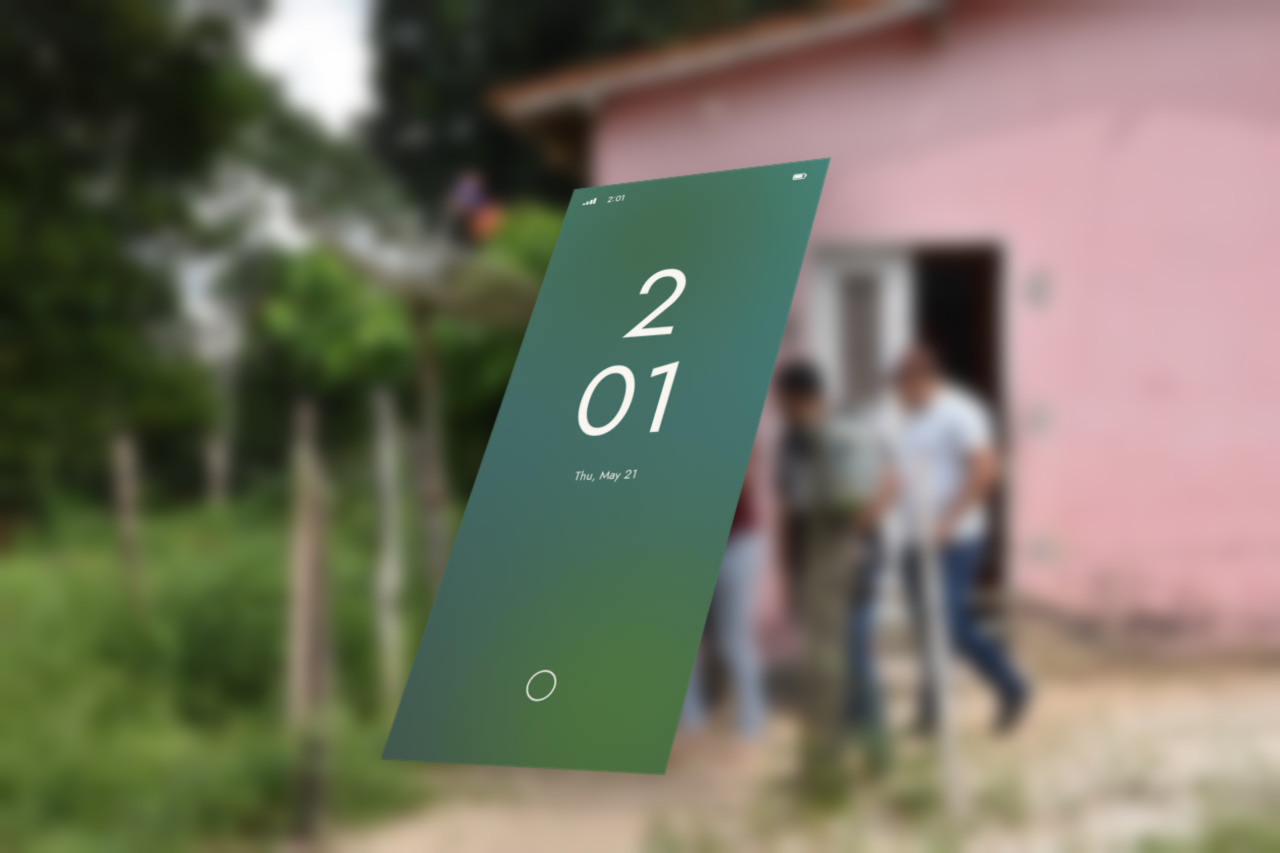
2:01
